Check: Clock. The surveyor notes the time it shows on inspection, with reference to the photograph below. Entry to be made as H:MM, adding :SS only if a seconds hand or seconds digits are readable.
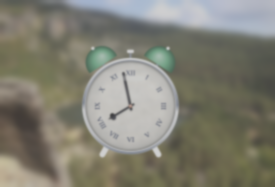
7:58
